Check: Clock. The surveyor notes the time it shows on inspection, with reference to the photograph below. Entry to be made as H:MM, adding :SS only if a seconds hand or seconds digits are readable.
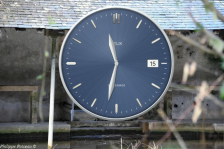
11:32
